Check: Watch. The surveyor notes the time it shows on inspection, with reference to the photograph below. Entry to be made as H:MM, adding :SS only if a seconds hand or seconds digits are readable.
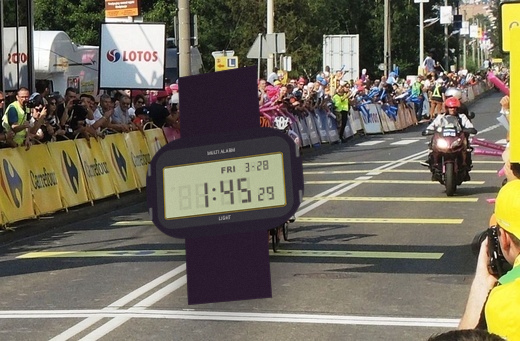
1:45:29
